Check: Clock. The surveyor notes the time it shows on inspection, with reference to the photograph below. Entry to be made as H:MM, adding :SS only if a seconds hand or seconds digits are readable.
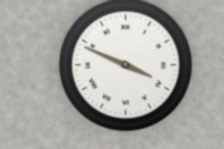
3:49
